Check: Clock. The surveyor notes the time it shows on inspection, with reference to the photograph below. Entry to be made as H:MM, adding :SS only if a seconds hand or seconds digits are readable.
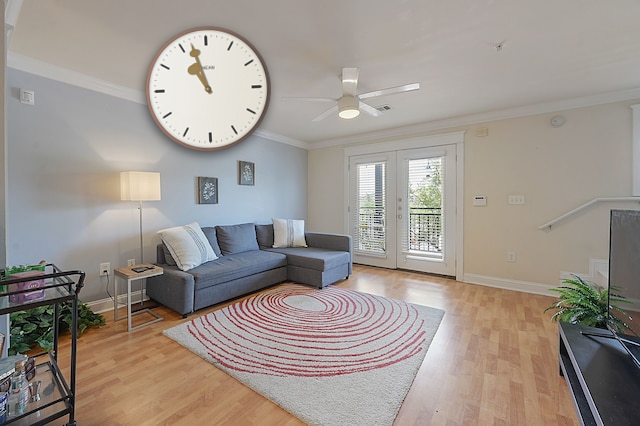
10:57
